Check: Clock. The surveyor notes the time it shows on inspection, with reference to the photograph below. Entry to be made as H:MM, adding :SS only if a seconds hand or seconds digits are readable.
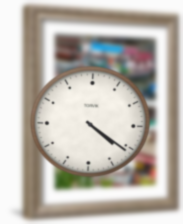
4:21
